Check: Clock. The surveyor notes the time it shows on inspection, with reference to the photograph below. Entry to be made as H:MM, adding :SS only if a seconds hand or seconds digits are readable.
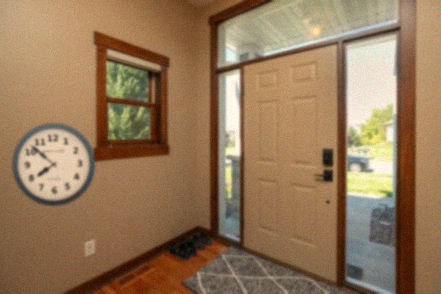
7:52
